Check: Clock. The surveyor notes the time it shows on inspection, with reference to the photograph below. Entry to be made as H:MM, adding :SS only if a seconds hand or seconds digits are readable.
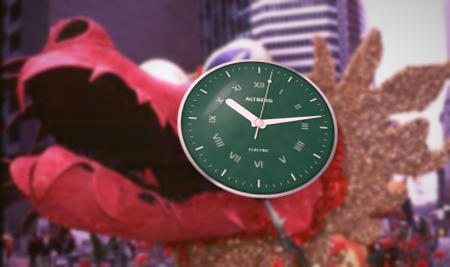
10:13:02
